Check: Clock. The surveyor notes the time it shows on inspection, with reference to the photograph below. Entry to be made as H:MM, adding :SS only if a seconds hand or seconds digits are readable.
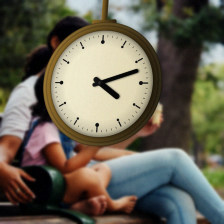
4:12
